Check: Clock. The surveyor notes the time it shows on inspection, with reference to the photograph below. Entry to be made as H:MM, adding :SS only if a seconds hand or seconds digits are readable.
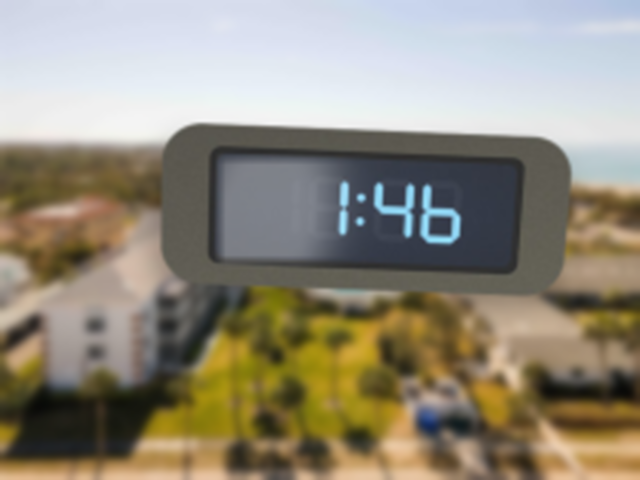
1:46
